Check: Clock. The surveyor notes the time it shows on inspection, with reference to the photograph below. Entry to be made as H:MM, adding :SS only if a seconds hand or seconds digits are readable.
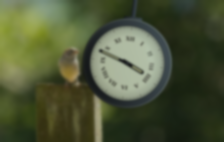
3:48
